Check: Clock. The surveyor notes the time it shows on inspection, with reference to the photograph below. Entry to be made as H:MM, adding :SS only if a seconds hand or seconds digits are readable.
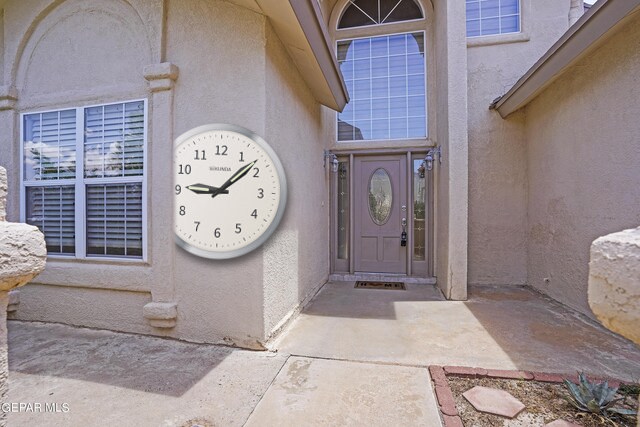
9:08
